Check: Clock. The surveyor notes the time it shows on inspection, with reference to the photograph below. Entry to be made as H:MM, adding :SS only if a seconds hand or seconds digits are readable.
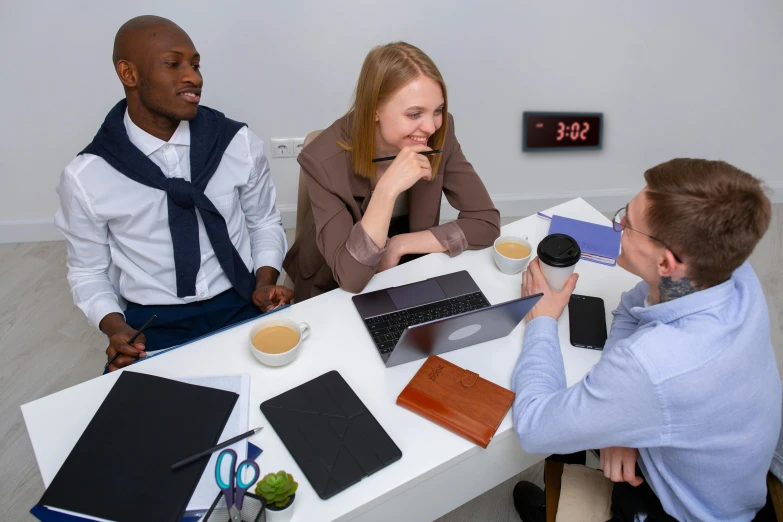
3:02
